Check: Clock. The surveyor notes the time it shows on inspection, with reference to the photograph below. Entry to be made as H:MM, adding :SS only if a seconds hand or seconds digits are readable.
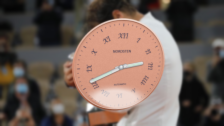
2:41
